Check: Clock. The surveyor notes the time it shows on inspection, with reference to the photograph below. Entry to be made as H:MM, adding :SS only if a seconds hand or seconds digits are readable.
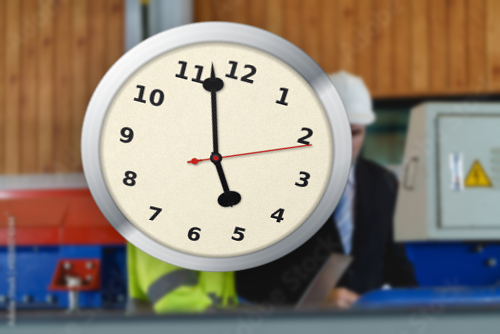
4:57:11
